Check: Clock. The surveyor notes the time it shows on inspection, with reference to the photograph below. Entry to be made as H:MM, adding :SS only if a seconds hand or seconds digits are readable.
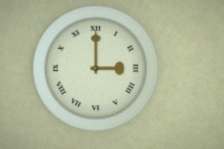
3:00
